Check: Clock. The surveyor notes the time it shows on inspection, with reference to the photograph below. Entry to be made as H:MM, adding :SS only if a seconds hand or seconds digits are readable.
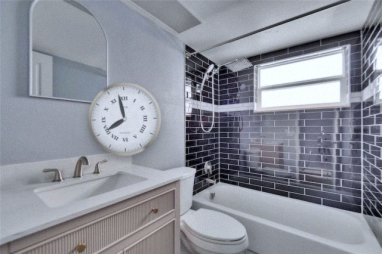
7:58
